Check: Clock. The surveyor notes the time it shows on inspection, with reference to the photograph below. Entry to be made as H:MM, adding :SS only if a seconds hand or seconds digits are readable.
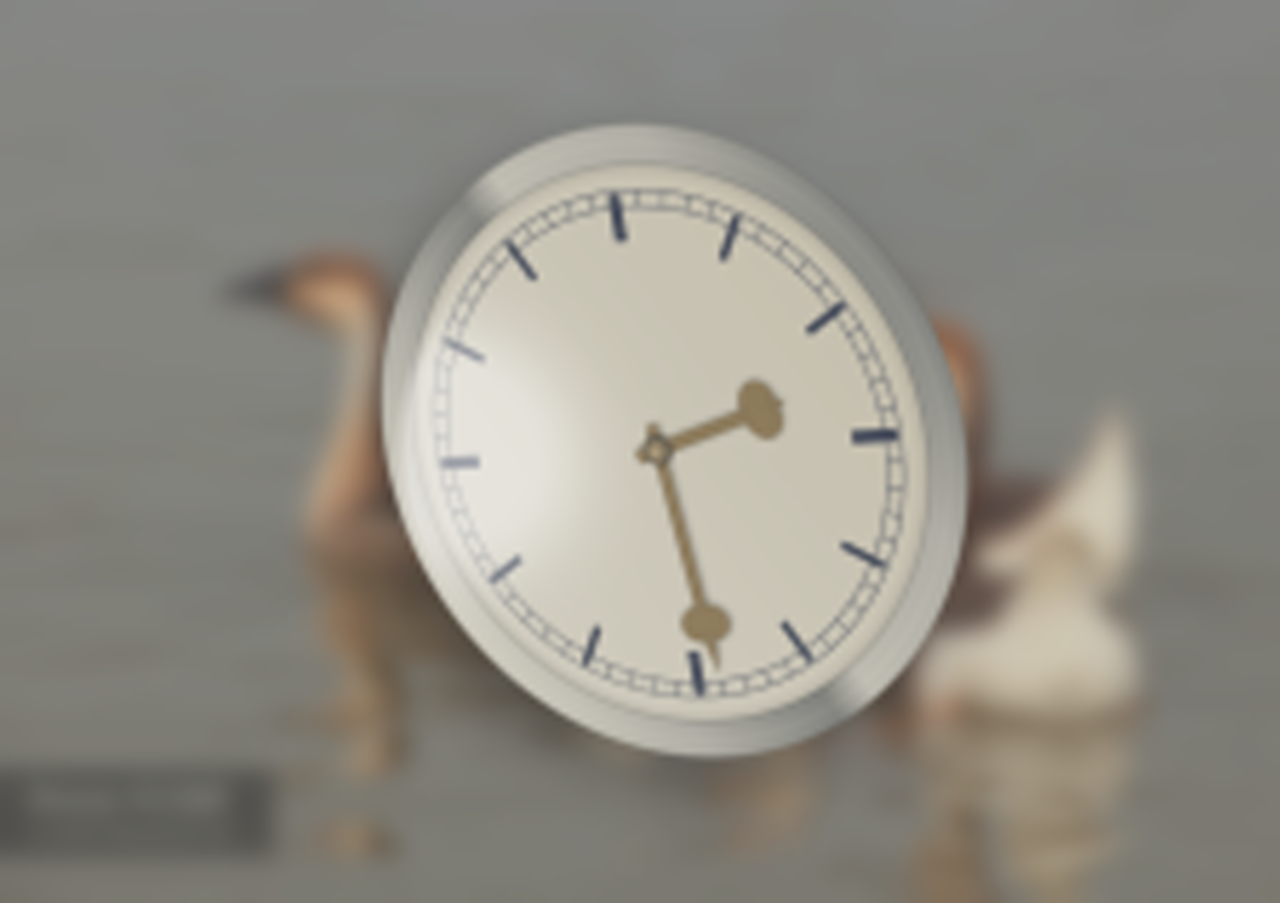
2:29
